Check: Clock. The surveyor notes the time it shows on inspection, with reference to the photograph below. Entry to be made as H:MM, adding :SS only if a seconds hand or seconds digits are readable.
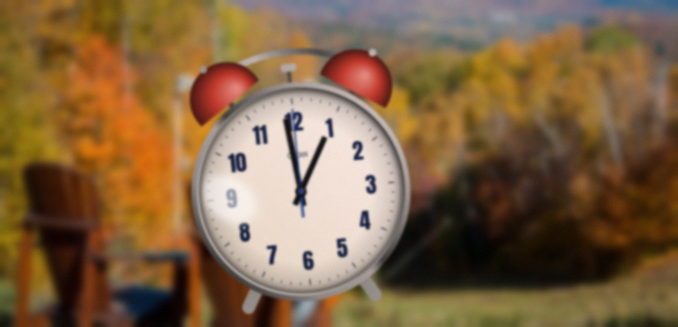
12:59:00
